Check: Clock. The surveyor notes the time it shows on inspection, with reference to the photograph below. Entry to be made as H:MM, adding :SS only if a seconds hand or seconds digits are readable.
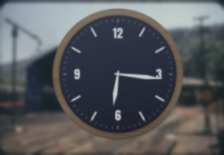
6:16
